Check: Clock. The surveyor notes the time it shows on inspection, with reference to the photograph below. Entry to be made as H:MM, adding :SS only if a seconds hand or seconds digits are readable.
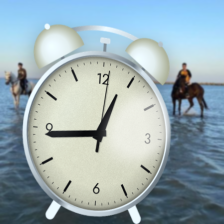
12:44:01
